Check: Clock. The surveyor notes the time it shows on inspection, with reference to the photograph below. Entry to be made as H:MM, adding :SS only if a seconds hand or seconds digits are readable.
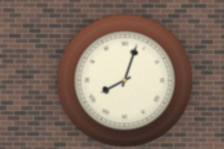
8:03
